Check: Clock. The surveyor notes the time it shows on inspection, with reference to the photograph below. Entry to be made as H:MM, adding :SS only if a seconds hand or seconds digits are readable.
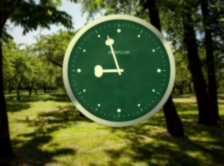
8:57
